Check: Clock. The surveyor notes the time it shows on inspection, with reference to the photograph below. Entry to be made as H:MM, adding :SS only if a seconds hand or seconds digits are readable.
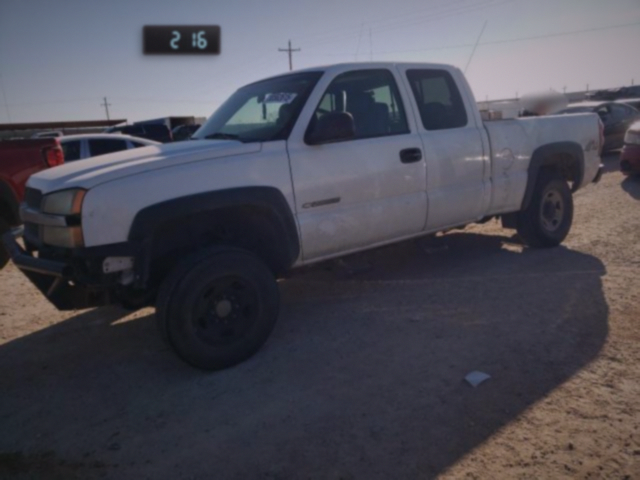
2:16
